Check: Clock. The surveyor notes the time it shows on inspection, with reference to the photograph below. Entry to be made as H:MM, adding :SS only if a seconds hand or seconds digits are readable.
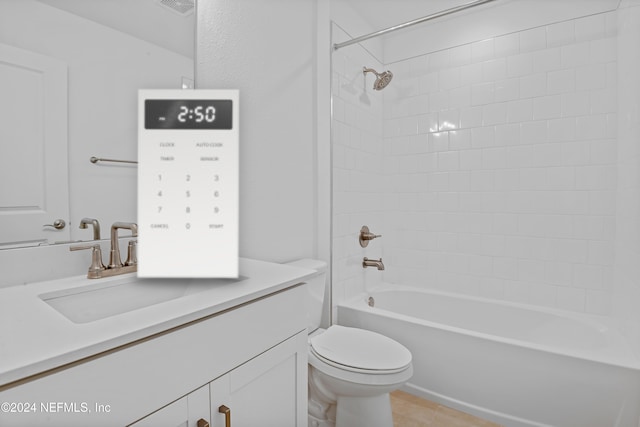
2:50
